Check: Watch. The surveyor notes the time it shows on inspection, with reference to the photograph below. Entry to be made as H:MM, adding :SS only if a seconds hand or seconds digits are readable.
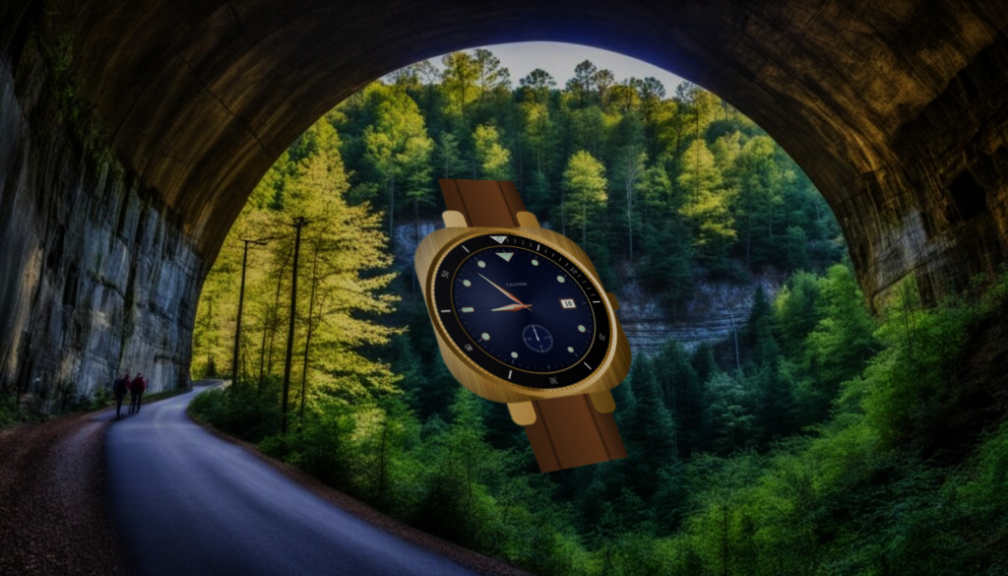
8:53
